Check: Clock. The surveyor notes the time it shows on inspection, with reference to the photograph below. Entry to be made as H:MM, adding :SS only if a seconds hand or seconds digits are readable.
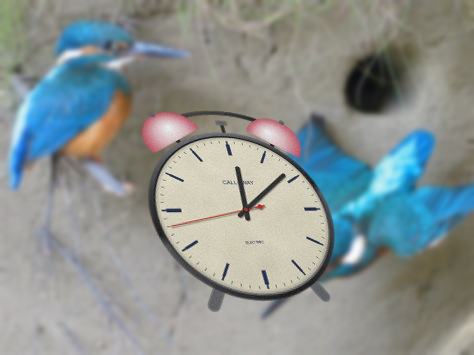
12:08:43
